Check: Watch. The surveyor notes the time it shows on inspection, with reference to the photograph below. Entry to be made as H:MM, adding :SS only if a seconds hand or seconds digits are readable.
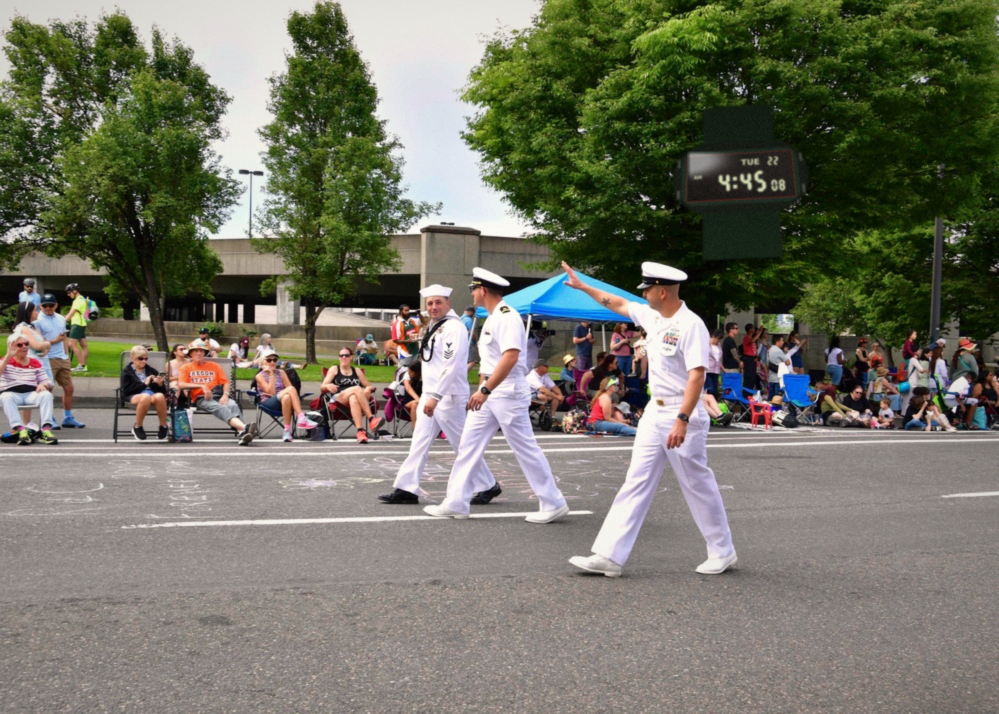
4:45:08
